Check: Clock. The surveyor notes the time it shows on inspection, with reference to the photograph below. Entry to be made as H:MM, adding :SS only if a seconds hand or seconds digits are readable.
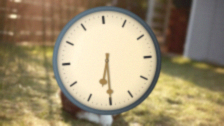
6:30
